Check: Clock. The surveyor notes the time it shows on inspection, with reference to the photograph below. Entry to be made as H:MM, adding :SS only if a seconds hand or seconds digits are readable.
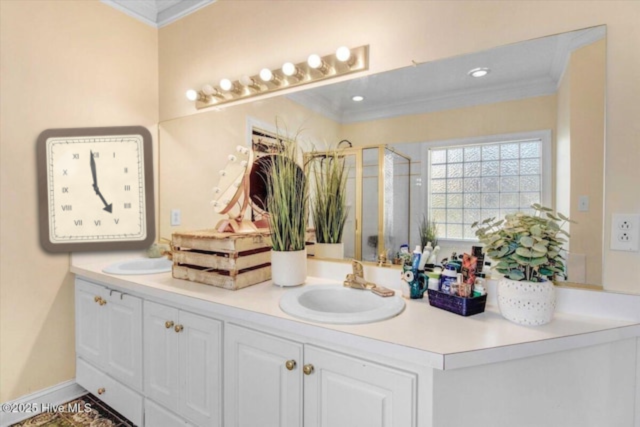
4:59
